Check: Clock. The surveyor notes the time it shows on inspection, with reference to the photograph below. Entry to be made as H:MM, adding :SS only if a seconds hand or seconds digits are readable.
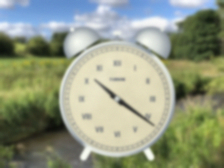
10:21
